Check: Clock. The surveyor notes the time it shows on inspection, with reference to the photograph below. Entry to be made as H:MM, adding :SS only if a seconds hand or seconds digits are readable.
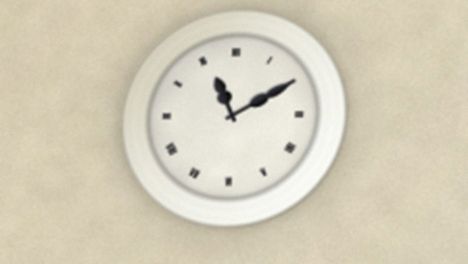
11:10
